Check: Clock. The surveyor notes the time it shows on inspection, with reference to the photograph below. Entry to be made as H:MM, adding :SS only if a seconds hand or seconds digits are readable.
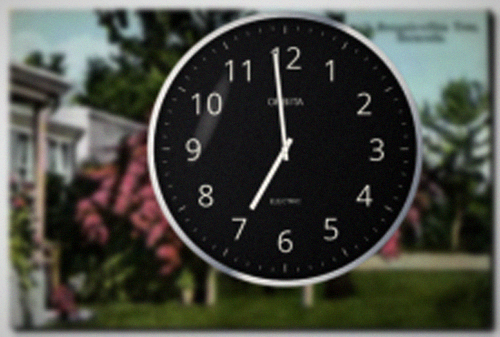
6:59
